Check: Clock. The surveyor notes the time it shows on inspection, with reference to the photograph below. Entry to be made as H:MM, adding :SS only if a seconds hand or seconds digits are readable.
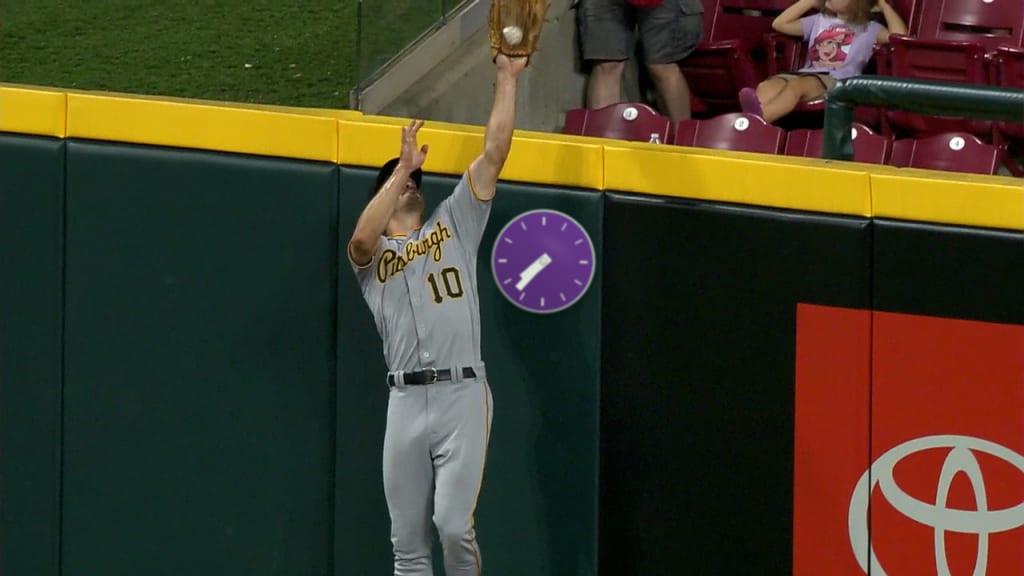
7:37
